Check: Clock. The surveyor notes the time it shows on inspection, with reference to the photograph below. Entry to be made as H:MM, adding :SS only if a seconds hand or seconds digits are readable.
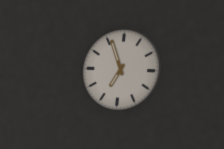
6:56
